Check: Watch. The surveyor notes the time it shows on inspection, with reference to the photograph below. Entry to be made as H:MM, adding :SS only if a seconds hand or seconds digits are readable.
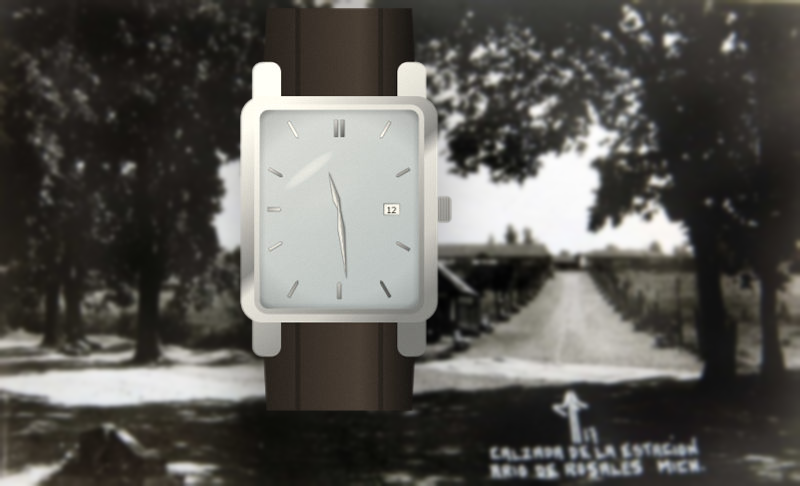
11:29
